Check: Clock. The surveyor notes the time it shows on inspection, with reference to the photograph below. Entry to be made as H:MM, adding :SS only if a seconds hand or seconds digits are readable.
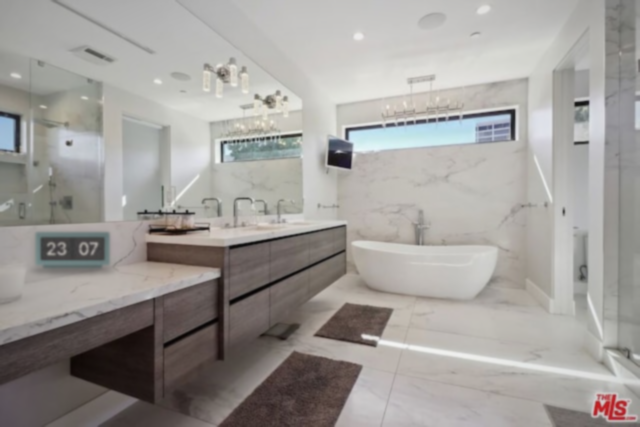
23:07
